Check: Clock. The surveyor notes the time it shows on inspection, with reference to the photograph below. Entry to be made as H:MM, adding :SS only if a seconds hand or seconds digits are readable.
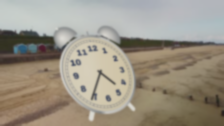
4:36
